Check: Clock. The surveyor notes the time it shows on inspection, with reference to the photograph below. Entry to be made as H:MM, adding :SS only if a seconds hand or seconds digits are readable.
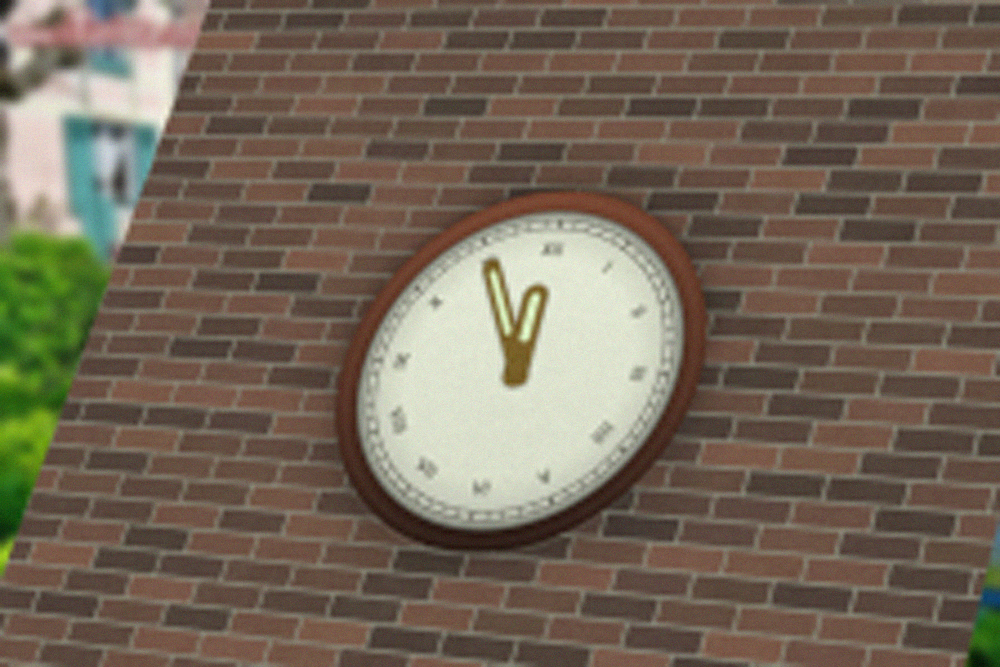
11:55
